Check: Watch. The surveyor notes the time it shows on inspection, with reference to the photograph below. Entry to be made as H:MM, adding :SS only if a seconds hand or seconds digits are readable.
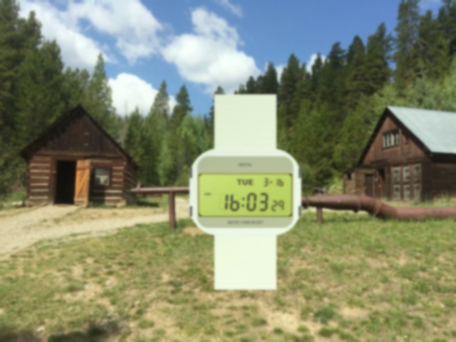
16:03
